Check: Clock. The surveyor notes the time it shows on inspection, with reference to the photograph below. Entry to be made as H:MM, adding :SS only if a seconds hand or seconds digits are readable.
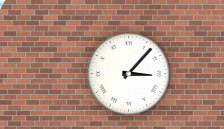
3:07
